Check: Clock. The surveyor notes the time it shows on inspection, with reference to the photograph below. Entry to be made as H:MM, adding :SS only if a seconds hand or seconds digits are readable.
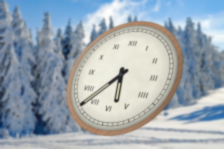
5:37
